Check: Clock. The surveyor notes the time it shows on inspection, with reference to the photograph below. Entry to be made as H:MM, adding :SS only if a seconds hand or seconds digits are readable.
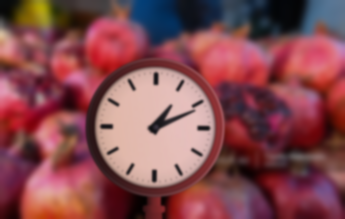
1:11
